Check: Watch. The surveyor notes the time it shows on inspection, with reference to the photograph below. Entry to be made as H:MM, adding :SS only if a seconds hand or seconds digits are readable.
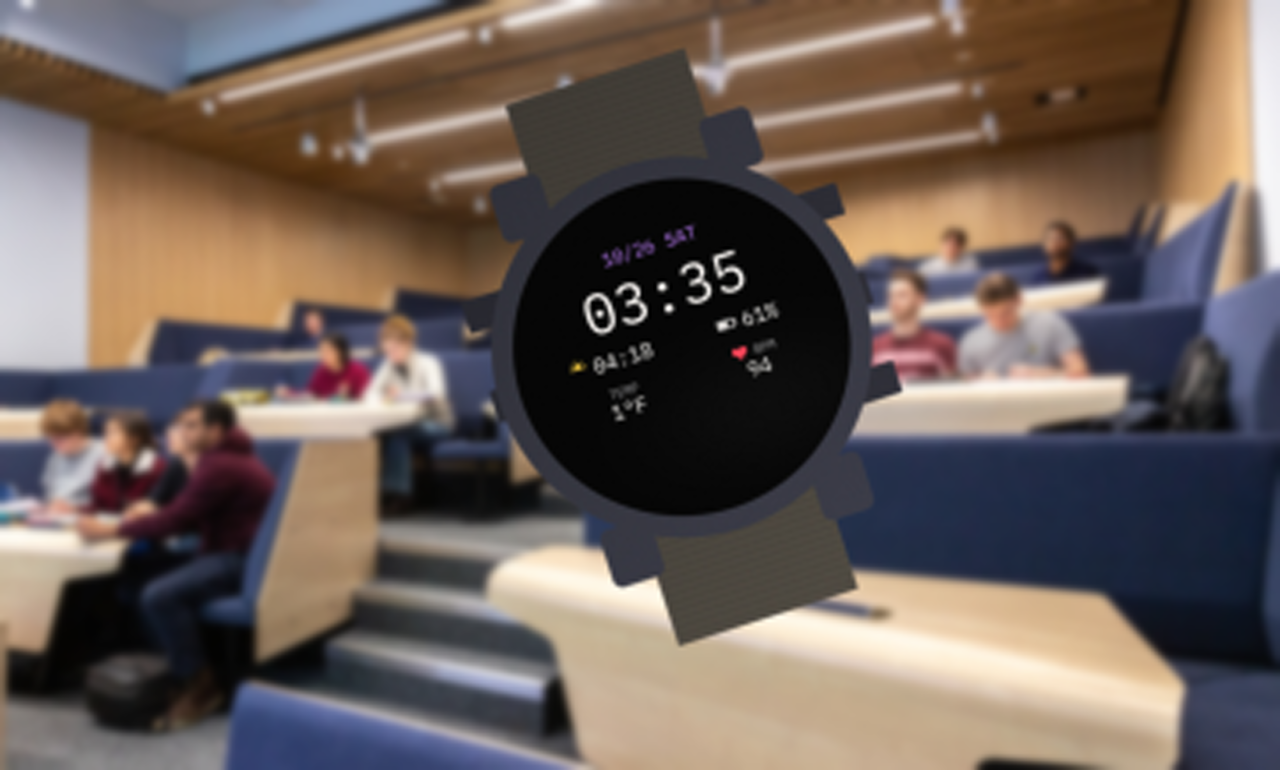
3:35
